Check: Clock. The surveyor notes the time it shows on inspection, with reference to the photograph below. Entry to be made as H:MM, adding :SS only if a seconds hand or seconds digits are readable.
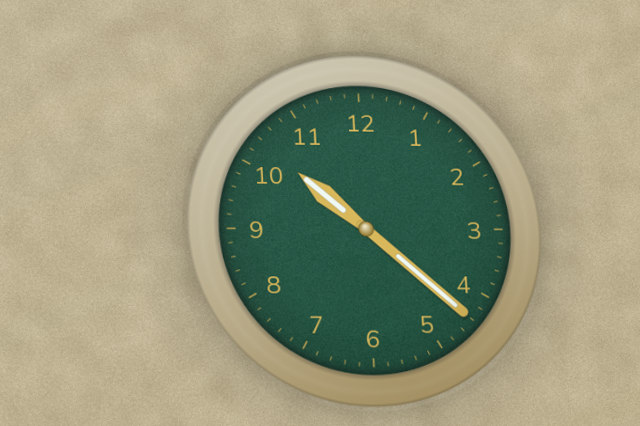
10:22
